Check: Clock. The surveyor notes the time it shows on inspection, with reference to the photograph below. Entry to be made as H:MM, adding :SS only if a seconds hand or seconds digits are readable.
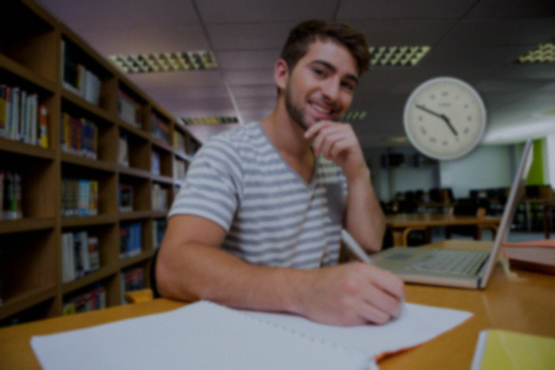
4:49
